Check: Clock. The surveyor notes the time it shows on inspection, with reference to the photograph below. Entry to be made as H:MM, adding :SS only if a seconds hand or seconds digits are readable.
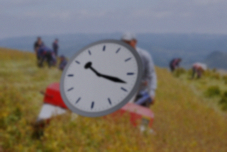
10:18
